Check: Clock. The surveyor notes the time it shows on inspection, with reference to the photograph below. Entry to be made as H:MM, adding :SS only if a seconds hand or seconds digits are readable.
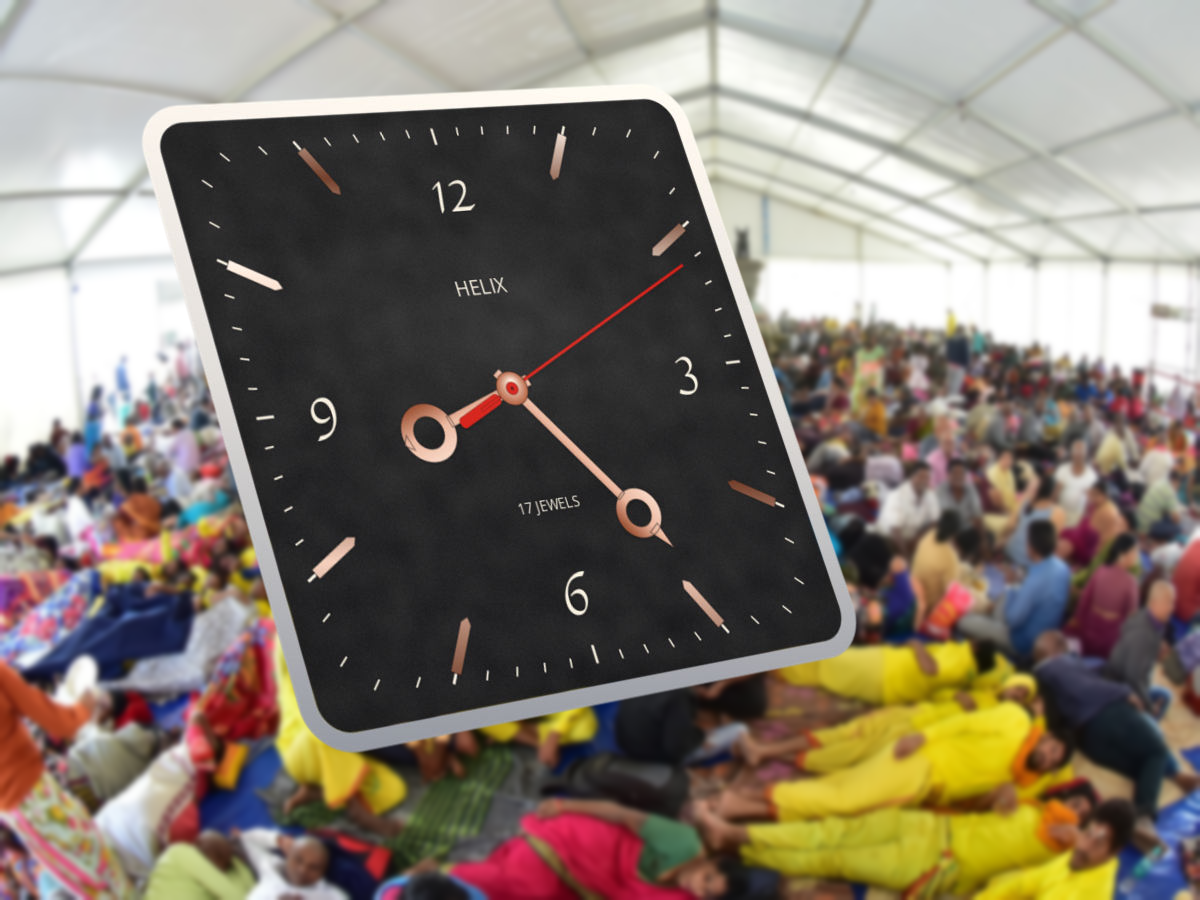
8:24:11
